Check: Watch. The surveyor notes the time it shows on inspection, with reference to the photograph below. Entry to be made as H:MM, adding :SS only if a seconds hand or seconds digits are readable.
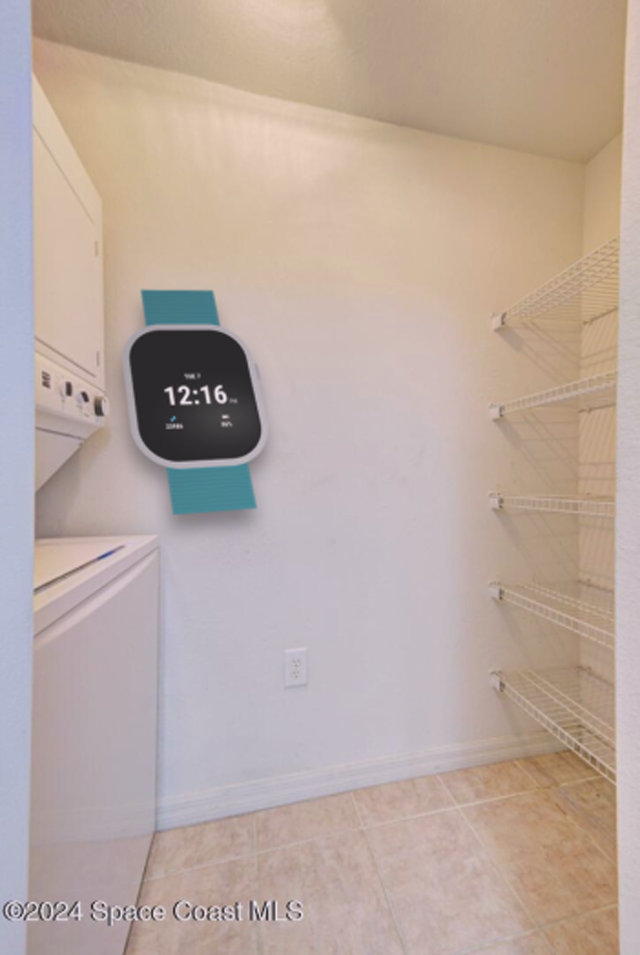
12:16
